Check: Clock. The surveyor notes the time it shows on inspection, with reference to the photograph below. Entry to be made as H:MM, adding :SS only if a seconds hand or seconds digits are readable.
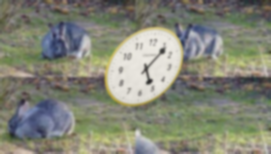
5:06
